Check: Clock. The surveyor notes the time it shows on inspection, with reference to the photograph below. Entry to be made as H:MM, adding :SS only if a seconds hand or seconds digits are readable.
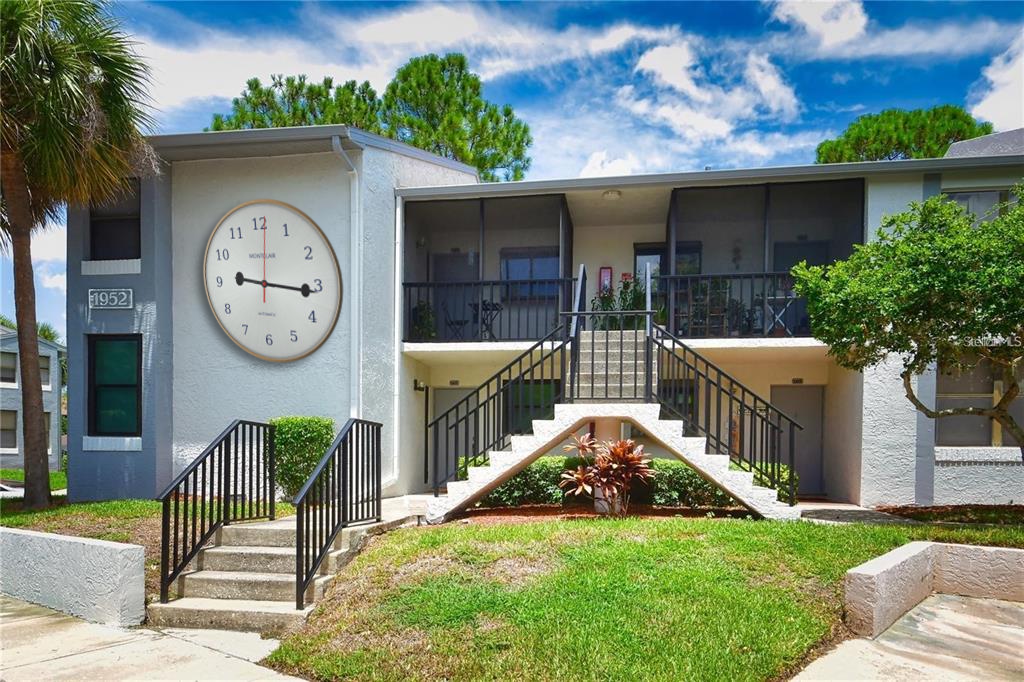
9:16:01
